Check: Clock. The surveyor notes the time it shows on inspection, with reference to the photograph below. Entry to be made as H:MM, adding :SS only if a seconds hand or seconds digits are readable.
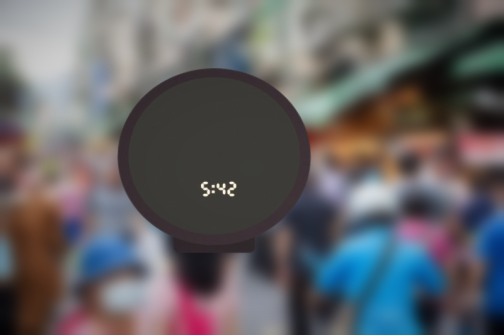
5:42
